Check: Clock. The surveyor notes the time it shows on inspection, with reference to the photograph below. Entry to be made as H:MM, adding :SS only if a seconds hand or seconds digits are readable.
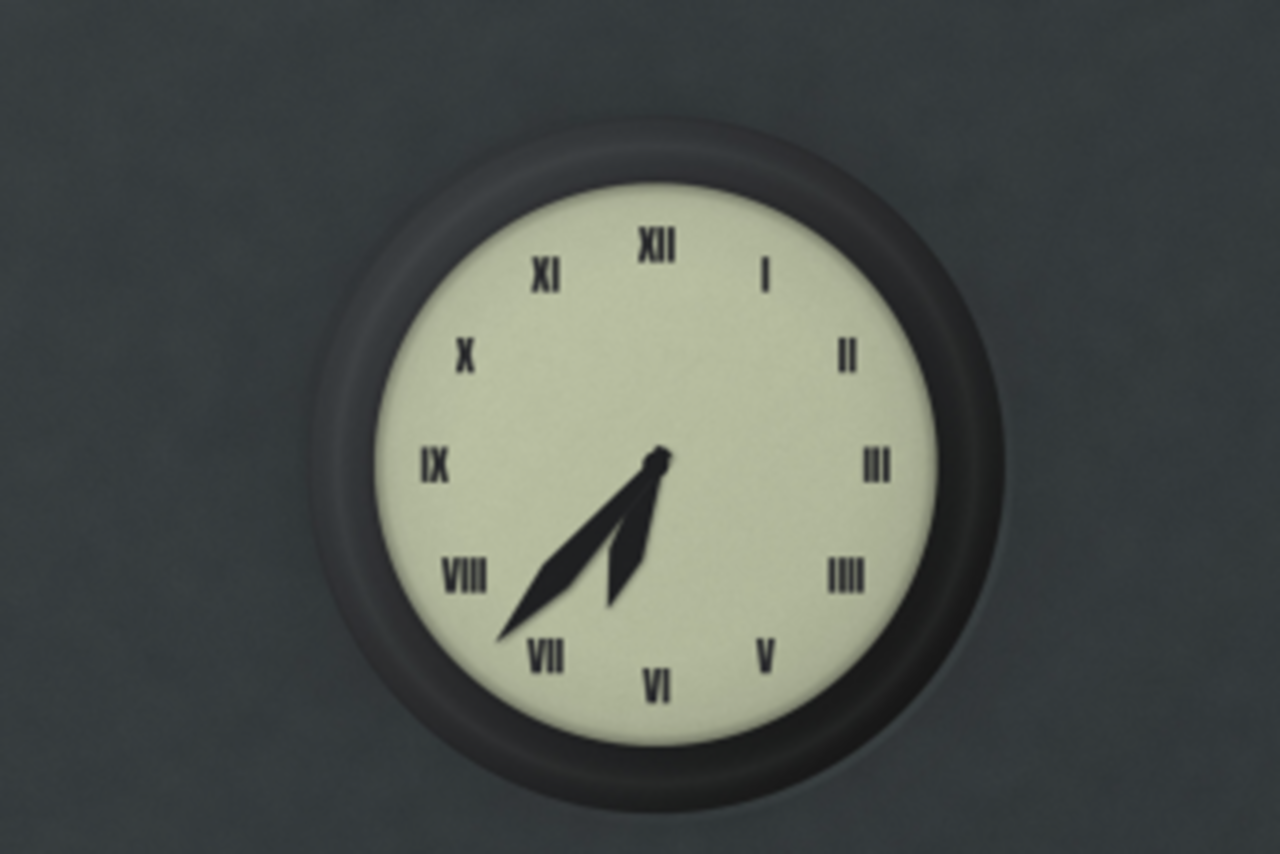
6:37
